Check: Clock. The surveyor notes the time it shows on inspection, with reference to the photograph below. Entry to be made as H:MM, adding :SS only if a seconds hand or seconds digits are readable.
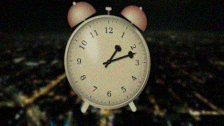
1:12
